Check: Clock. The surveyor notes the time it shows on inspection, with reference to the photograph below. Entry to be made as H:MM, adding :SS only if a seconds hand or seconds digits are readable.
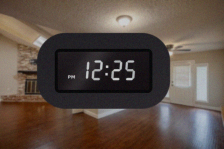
12:25
